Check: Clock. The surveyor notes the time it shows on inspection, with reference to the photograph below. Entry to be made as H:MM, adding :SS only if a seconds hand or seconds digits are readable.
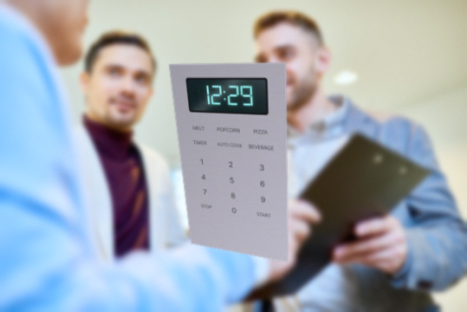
12:29
